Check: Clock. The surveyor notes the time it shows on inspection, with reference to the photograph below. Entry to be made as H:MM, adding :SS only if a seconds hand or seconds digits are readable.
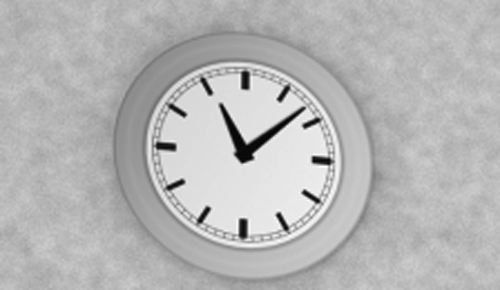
11:08
